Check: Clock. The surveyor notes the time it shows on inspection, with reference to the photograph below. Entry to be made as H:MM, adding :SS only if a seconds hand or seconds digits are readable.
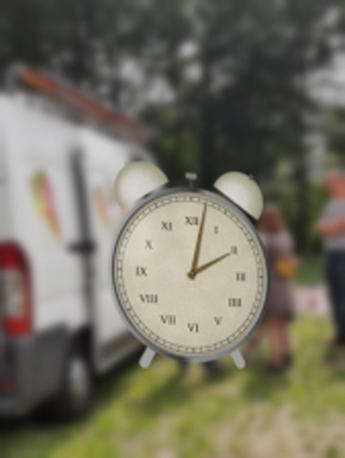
2:02
